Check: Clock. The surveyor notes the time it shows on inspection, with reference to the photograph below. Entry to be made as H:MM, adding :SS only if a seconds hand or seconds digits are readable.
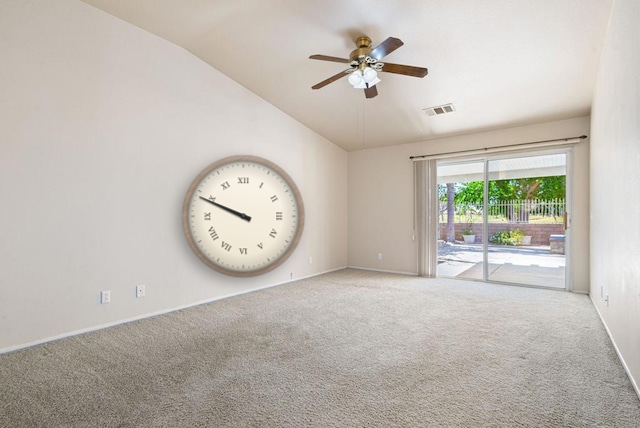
9:49
